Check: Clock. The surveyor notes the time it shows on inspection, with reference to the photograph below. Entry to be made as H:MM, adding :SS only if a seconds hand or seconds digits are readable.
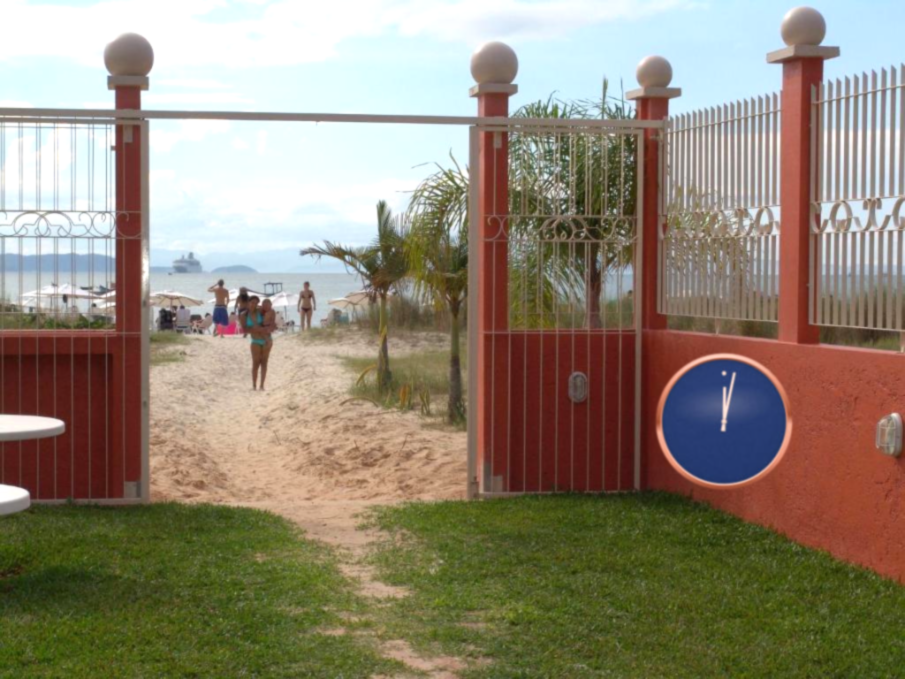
12:02
